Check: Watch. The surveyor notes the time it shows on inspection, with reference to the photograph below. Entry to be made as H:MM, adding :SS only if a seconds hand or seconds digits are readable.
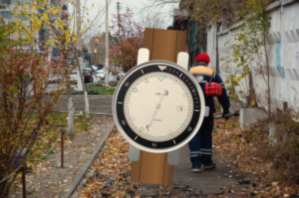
12:33
